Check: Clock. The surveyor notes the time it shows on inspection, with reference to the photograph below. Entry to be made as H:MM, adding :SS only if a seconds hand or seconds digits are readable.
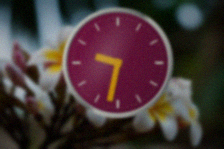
9:32
